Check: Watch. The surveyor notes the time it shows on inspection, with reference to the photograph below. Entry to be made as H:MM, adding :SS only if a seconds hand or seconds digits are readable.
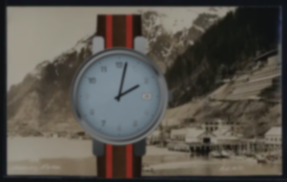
2:02
